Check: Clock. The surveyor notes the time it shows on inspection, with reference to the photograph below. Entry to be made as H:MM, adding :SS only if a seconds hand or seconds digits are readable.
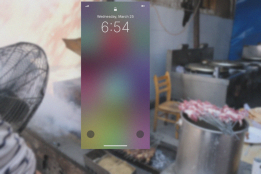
6:54
